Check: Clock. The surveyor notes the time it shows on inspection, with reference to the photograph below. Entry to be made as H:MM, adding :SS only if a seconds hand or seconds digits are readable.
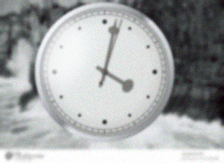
4:02:03
